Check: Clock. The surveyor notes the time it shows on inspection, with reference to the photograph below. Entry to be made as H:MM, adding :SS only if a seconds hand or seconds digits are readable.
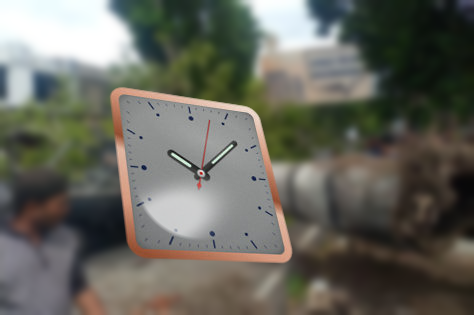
10:08:03
